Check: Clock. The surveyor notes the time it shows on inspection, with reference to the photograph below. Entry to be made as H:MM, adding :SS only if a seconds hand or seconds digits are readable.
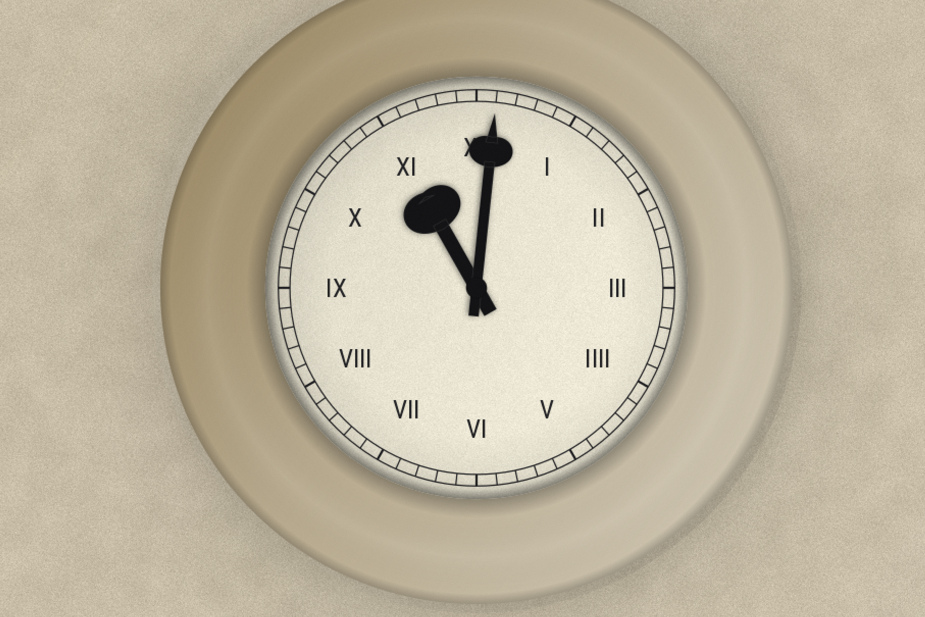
11:01
